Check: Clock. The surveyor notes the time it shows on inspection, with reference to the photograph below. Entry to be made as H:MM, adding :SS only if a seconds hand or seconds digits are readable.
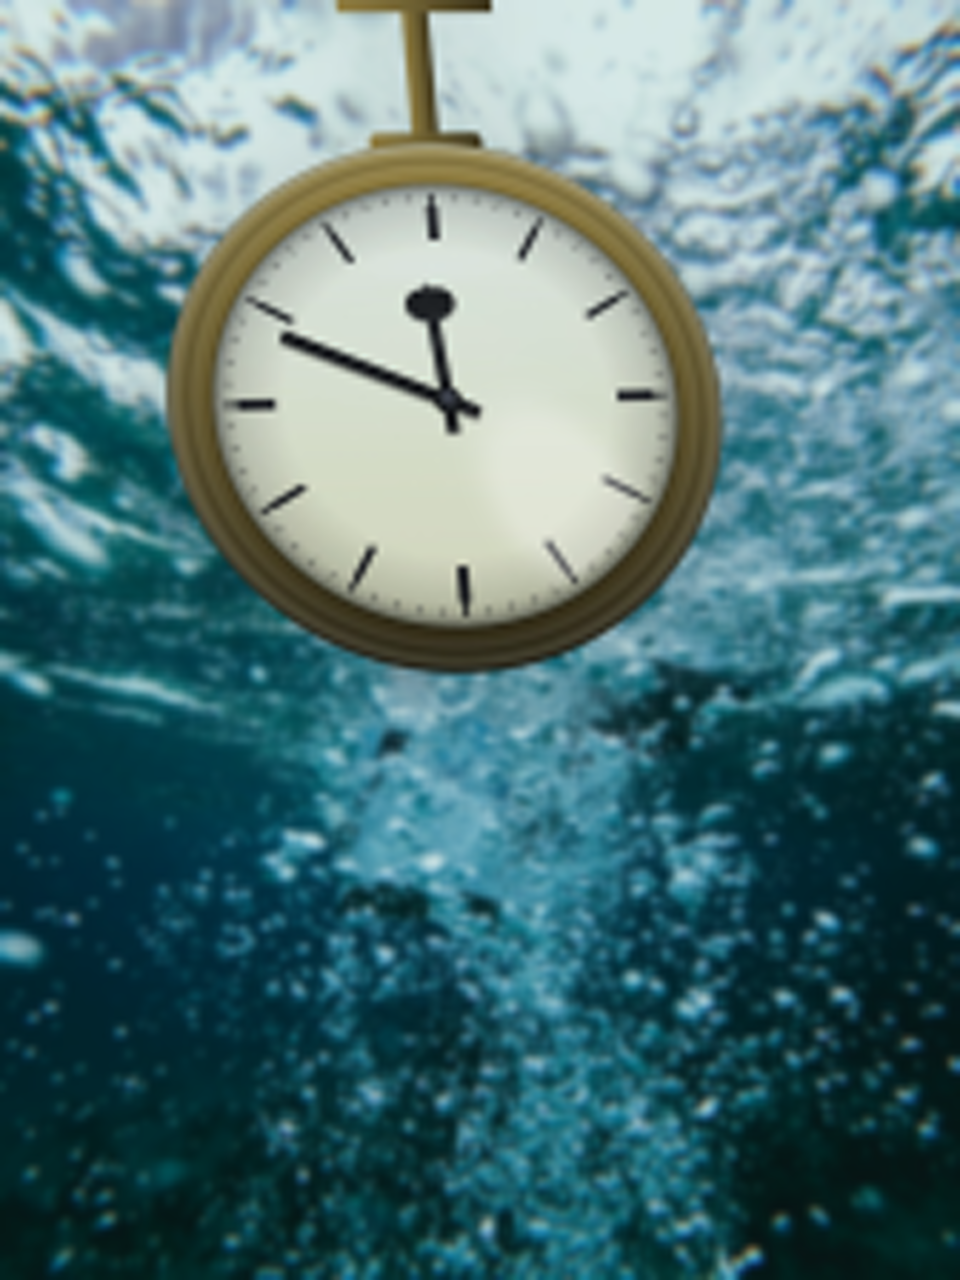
11:49
